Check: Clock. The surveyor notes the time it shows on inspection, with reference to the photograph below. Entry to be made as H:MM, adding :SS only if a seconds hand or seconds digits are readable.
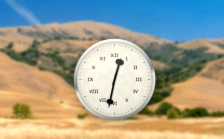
12:32
